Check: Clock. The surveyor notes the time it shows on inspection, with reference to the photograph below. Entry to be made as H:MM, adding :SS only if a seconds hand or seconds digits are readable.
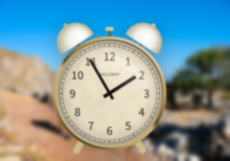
1:55
